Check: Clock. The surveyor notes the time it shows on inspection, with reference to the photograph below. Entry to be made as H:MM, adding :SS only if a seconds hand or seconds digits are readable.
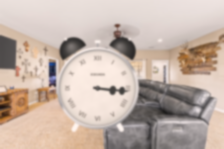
3:16
